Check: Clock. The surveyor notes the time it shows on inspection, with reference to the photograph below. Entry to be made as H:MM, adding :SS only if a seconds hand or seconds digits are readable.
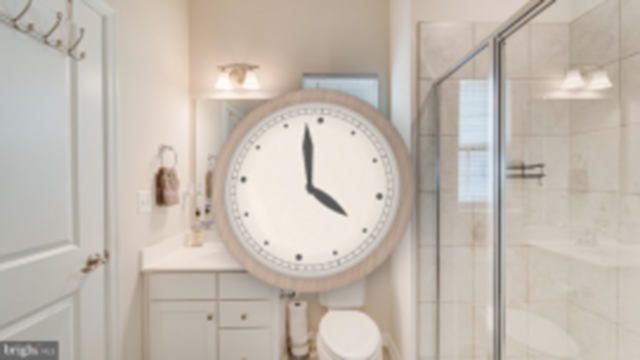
3:58
